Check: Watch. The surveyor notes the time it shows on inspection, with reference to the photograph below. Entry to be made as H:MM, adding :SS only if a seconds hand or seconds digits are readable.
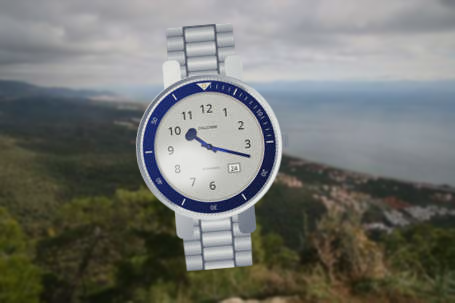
10:18
